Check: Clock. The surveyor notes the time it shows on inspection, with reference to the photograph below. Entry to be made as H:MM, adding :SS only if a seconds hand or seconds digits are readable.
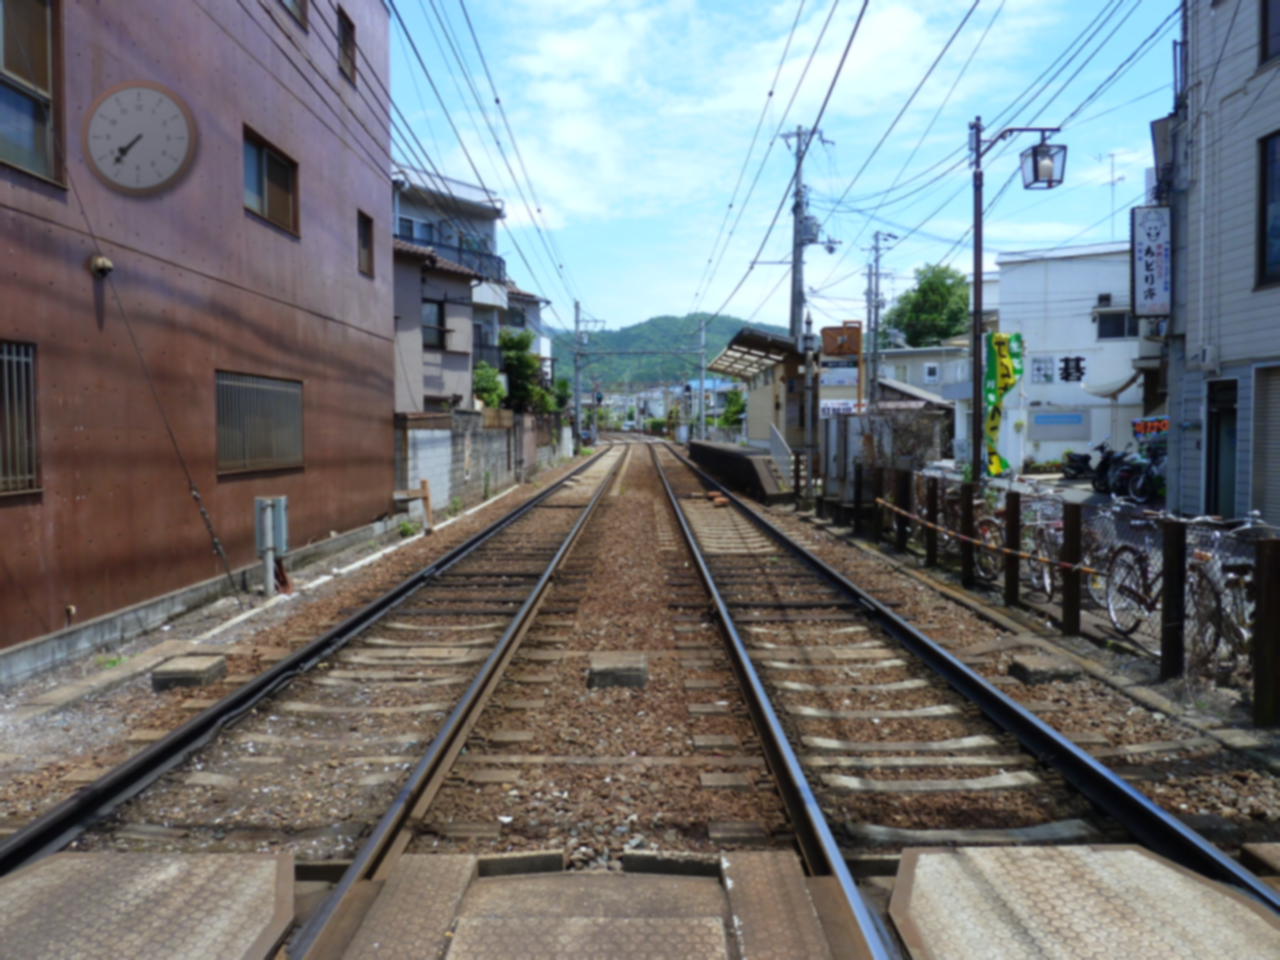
7:37
